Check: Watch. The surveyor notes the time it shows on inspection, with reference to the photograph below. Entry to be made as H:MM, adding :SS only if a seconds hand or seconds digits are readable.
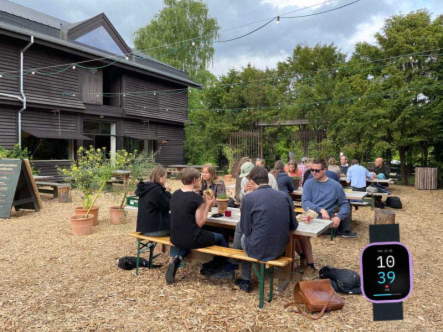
10:39
